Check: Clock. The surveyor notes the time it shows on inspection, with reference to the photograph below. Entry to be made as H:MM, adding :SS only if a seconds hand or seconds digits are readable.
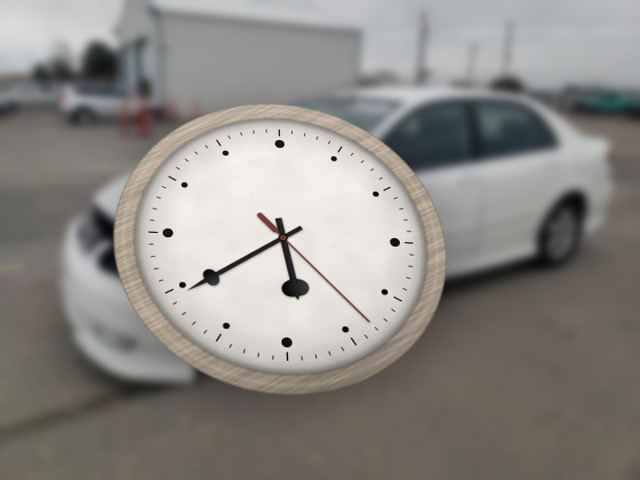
5:39:23
